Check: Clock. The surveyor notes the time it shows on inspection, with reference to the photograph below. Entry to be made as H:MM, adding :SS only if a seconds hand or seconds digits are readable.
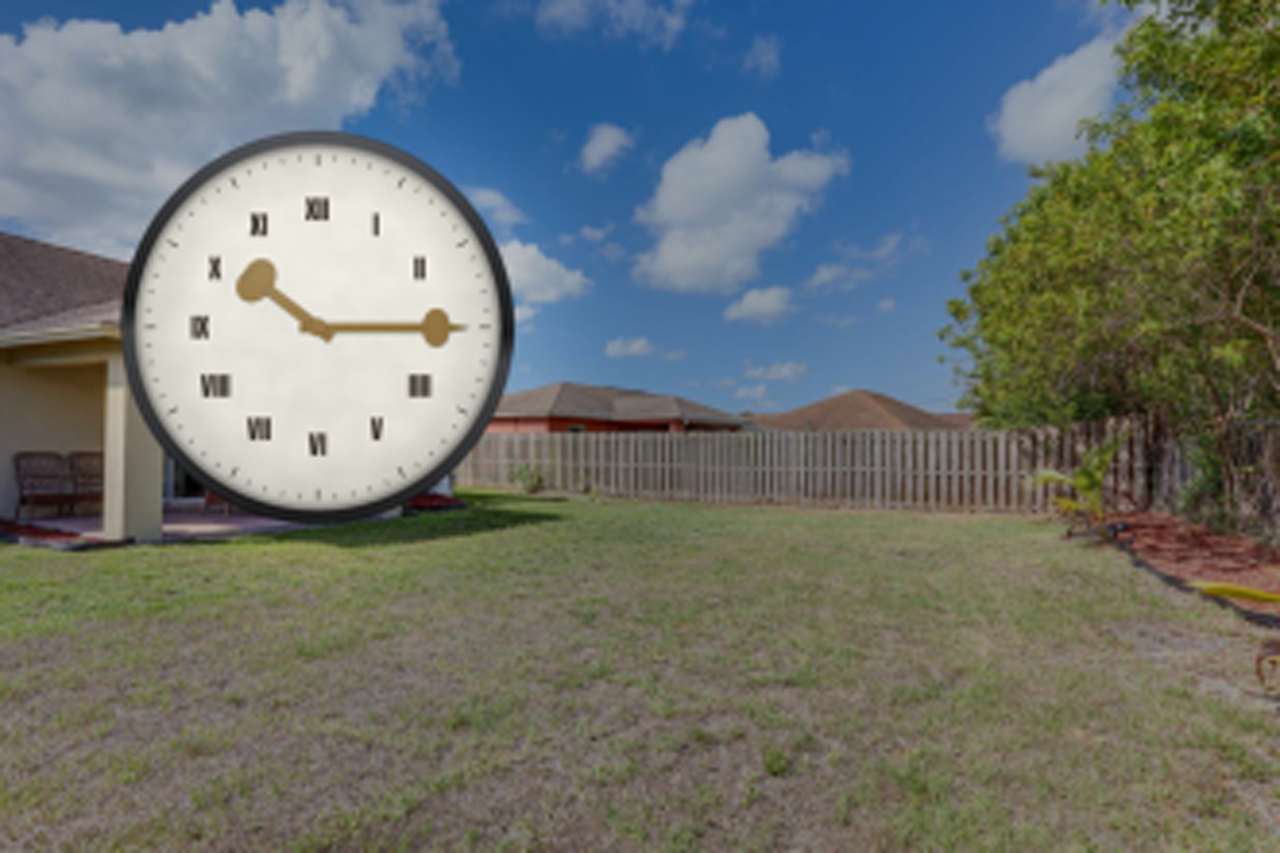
10:15
